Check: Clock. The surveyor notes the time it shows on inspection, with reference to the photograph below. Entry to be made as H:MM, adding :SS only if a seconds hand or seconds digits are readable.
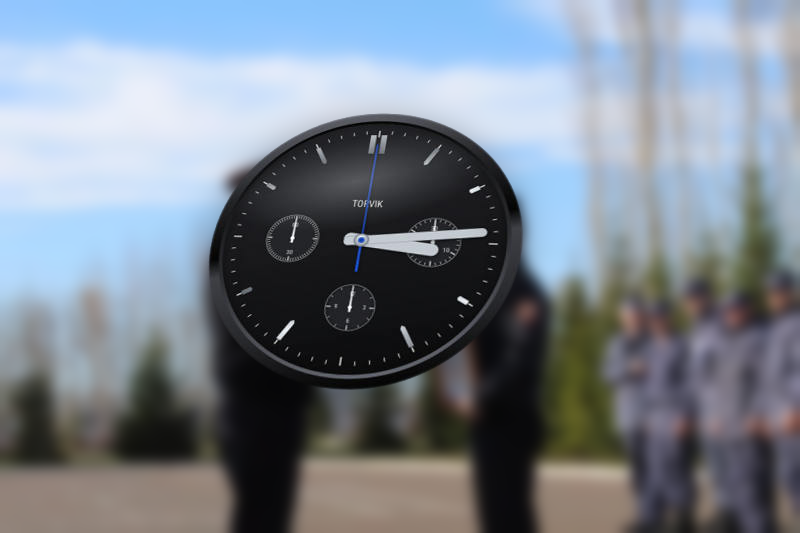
3:14
